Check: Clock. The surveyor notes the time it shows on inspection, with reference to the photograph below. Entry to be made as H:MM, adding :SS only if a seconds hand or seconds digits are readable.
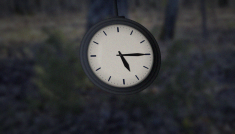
5:15
